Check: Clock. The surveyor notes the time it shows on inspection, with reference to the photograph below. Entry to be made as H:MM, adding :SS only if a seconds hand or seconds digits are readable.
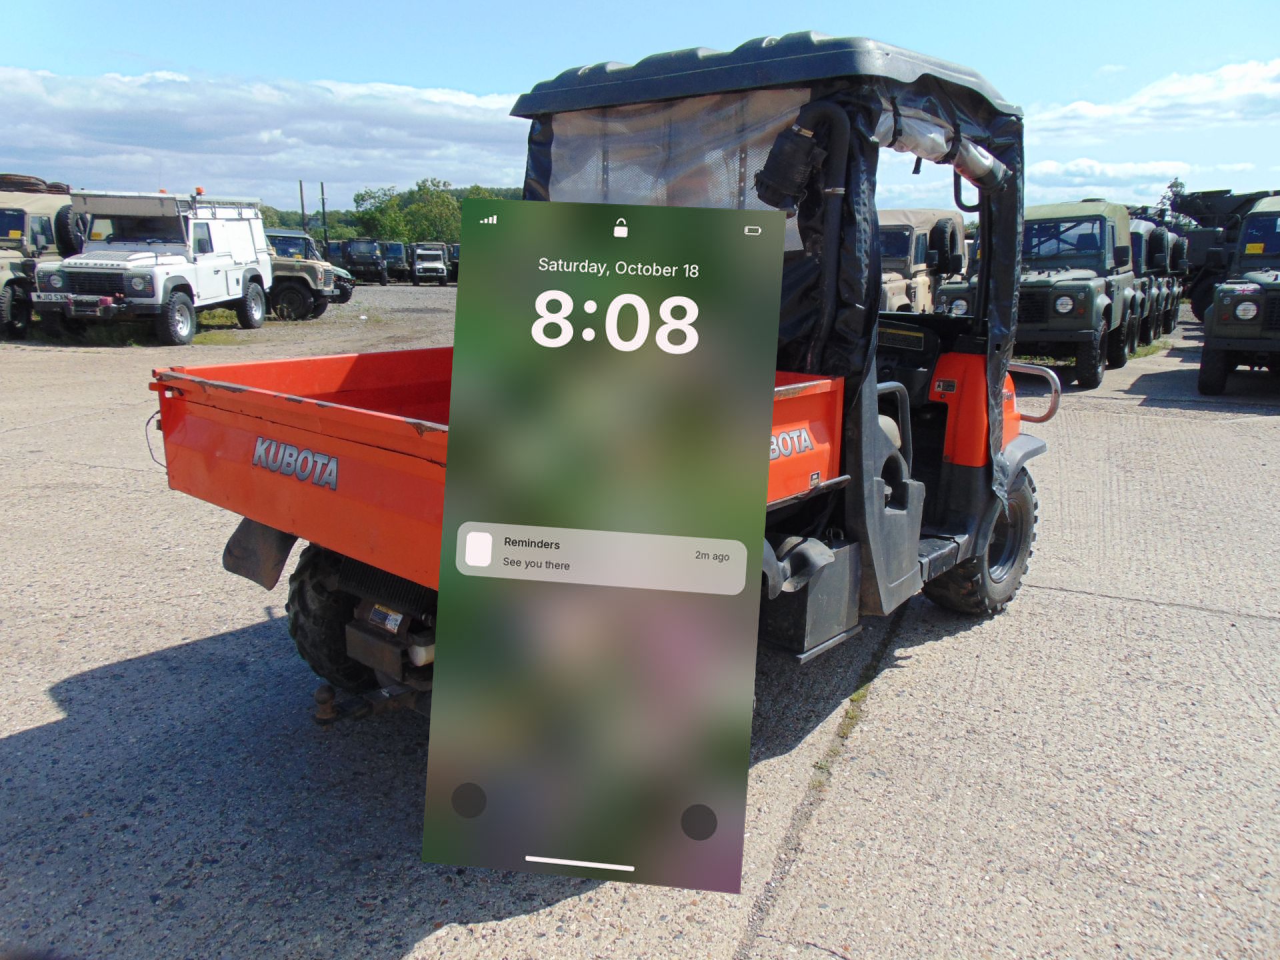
8:08
